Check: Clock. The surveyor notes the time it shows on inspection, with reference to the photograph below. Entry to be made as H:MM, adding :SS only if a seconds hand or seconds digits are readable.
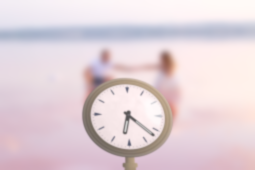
6:22
